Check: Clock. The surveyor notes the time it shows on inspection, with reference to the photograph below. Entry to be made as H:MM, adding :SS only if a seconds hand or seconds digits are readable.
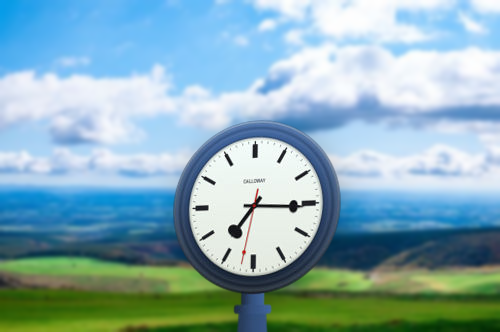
7:15:32
